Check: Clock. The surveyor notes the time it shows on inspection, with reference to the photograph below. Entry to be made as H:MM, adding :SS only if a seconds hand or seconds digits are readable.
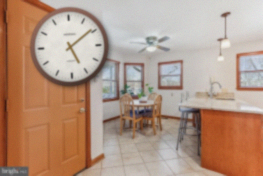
5:09
